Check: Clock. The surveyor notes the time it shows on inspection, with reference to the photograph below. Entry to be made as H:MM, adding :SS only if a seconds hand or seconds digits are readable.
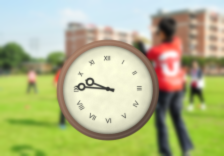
9:46
